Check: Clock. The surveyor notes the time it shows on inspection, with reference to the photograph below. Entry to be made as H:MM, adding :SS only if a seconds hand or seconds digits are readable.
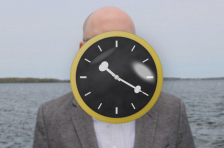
10:20
